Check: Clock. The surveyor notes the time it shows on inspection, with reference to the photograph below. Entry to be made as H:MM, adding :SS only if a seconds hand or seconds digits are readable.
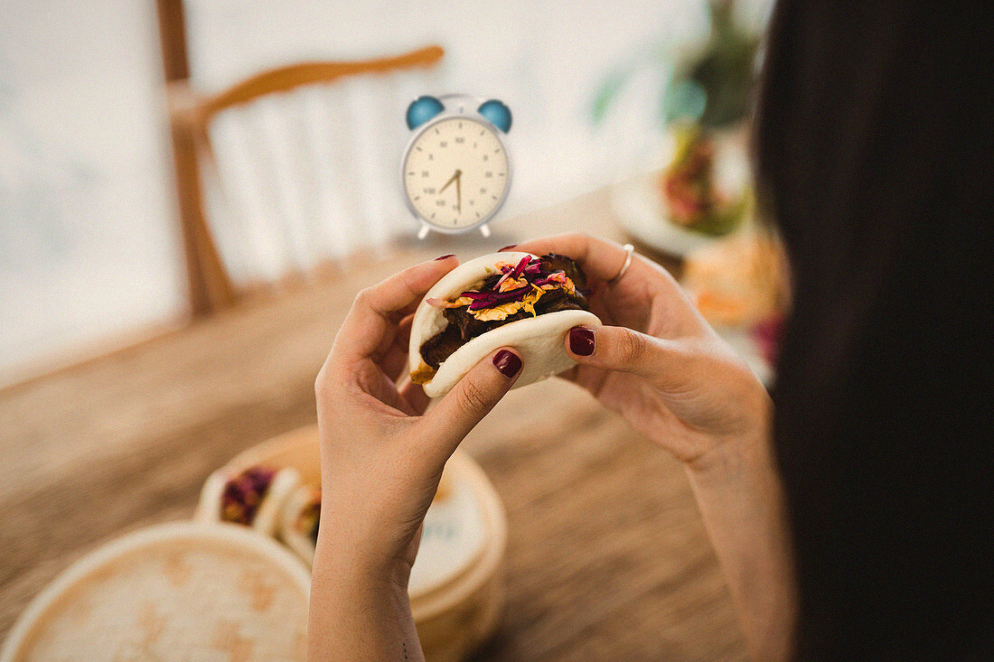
7:29
